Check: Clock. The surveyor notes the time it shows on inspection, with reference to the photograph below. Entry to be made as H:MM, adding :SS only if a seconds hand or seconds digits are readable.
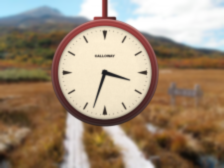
3:33
